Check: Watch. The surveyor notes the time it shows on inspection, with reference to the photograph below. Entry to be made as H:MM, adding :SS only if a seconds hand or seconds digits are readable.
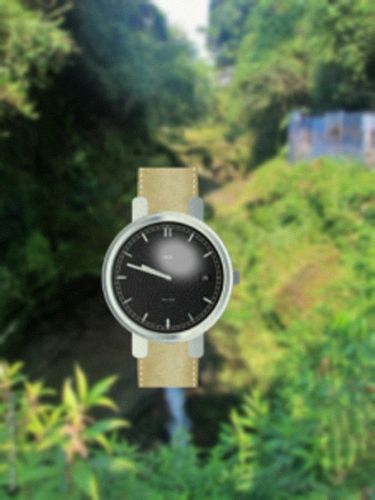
9:48
